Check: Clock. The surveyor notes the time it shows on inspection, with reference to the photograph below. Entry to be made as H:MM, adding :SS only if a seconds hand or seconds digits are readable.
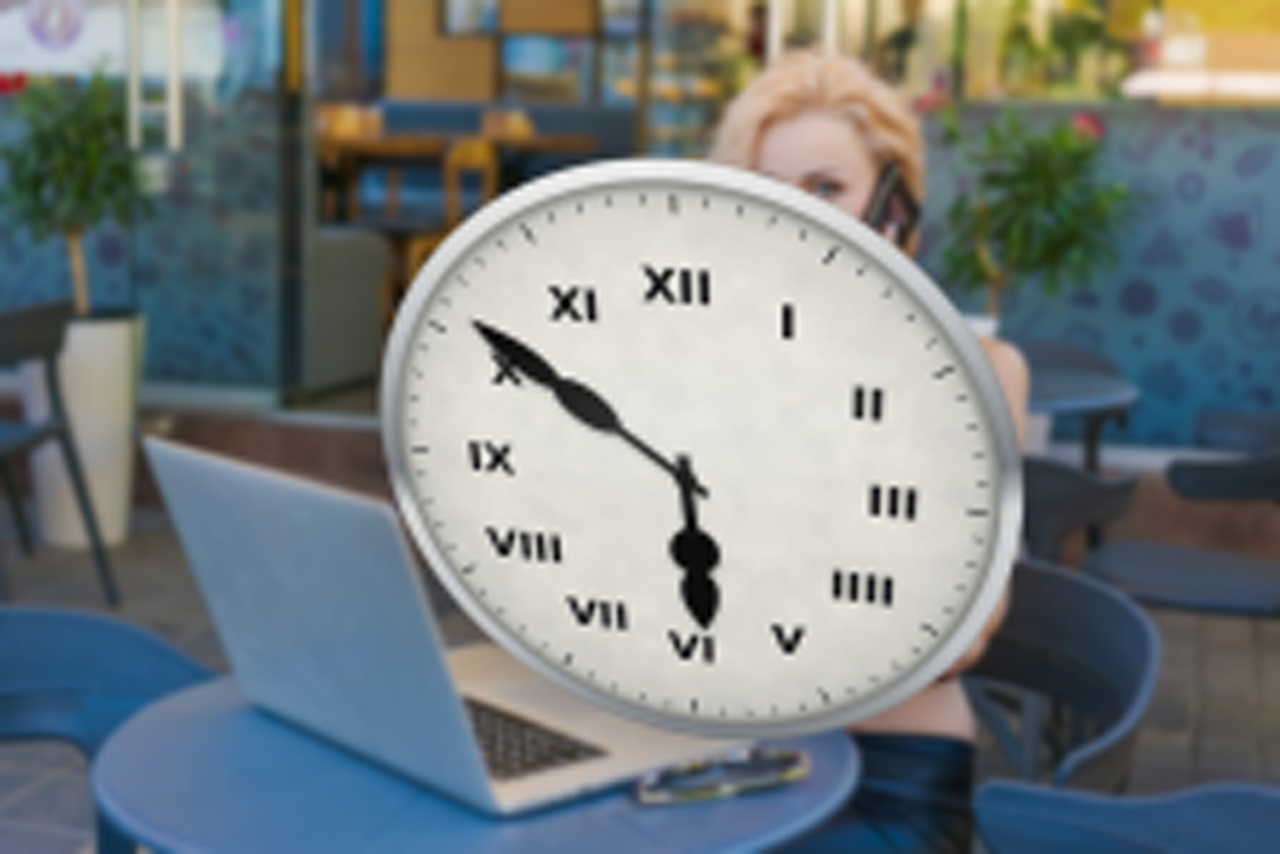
5:51
